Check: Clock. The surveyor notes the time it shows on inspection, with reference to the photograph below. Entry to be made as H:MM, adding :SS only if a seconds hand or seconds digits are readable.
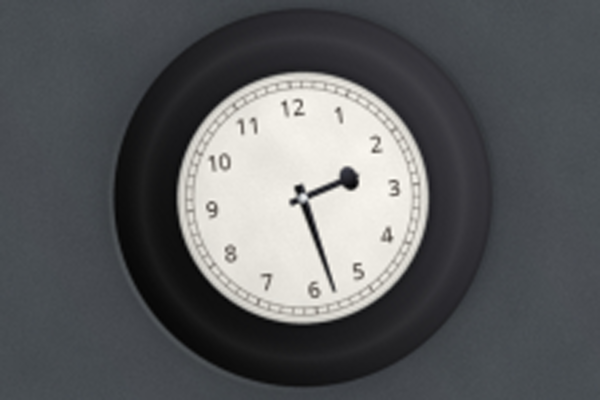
2:28
